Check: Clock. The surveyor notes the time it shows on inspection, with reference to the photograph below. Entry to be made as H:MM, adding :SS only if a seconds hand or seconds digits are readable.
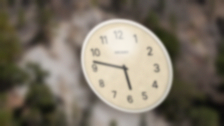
5:47
